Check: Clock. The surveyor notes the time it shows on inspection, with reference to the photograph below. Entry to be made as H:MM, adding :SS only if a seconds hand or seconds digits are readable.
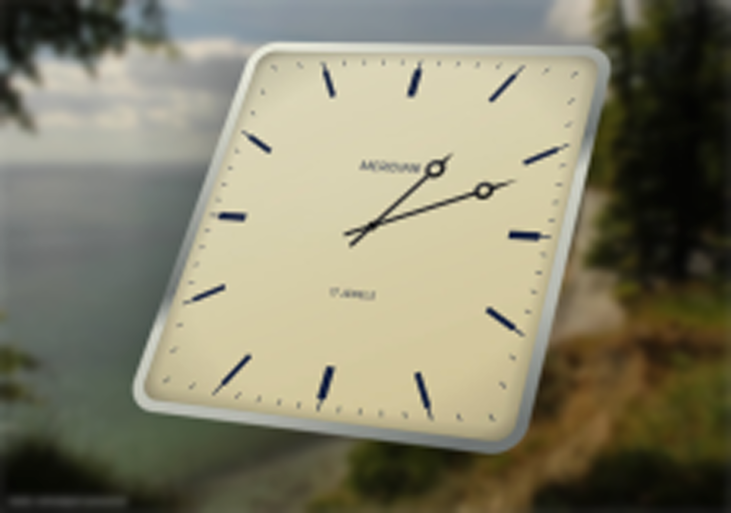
1:11
